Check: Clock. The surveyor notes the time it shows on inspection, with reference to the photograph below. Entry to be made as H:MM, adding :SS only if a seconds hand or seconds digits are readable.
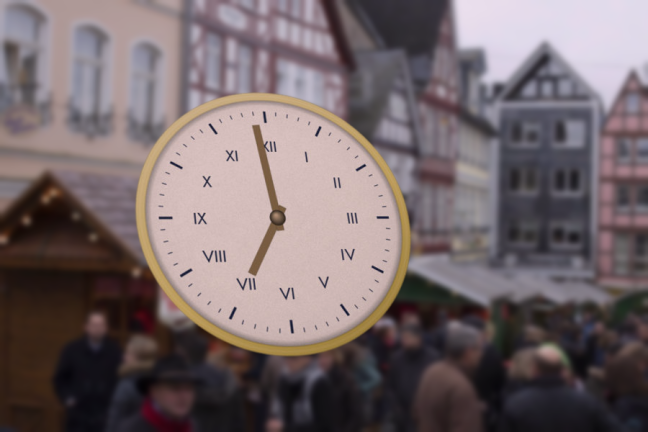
6:59
